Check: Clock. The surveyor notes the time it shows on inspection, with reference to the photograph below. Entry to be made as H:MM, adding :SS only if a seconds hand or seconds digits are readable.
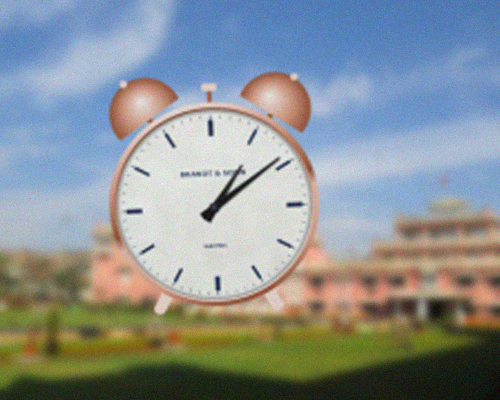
1:09
